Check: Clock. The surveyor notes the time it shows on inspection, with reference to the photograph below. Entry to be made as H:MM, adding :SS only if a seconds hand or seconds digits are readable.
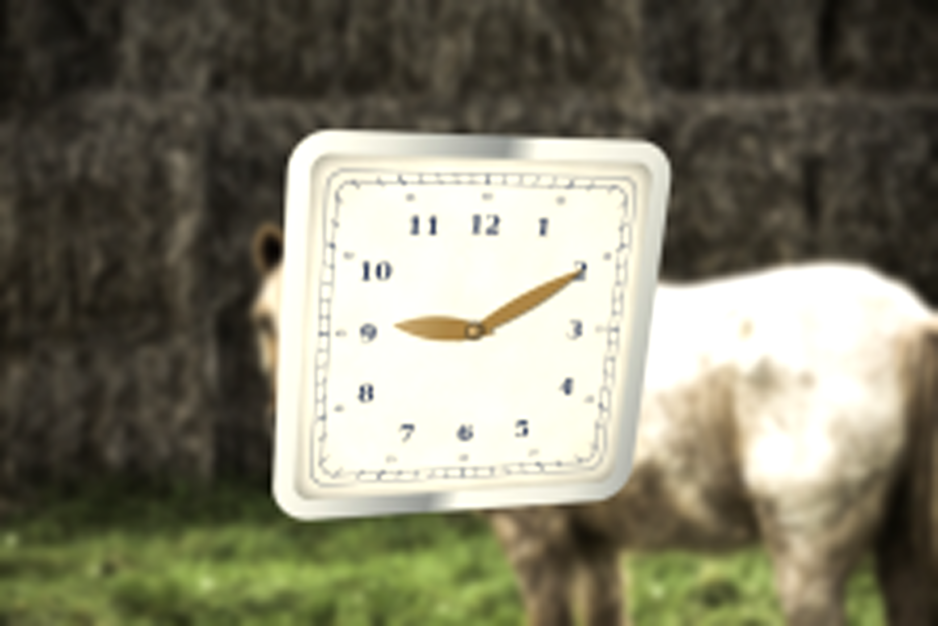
9:10
